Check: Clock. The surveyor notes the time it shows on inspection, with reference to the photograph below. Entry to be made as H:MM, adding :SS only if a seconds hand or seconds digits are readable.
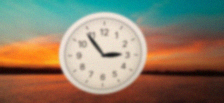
2:54
